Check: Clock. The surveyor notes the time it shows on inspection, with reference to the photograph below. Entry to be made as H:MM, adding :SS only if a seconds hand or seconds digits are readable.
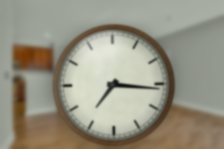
7:16
